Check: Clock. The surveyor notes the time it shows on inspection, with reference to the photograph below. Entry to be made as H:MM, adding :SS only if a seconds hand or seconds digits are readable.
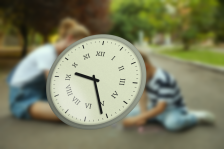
9:26
